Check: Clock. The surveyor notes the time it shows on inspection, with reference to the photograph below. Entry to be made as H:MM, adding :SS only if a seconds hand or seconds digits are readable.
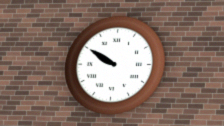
9:50
